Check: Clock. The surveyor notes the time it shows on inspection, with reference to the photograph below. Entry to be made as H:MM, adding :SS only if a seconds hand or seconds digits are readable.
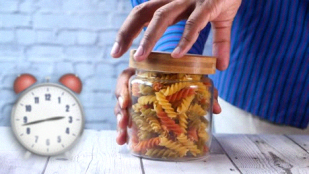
2:43
